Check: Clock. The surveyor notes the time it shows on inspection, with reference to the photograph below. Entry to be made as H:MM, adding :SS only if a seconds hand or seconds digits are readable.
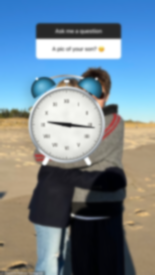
9:16
